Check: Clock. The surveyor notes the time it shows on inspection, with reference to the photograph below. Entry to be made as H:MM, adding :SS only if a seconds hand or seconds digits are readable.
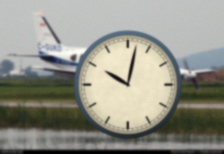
10:02
